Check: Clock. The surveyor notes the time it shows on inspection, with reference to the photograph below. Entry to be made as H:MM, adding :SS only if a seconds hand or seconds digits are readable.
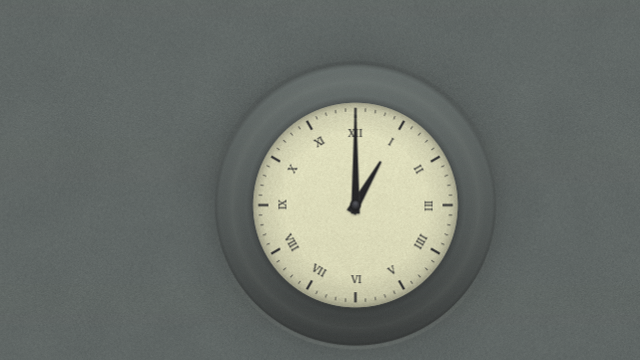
1:00
